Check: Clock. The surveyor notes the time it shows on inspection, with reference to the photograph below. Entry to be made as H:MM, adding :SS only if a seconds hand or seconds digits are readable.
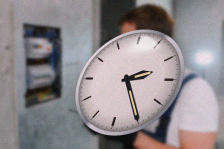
2:25
